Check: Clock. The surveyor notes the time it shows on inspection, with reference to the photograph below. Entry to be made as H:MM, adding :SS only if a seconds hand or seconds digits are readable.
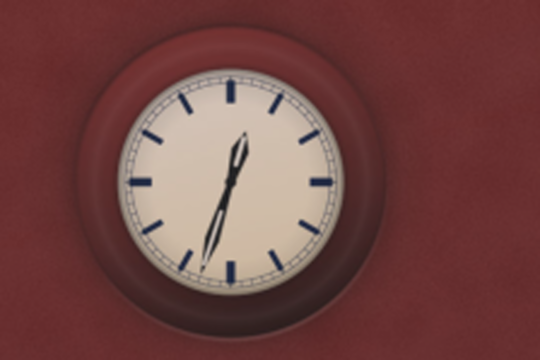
12:33
